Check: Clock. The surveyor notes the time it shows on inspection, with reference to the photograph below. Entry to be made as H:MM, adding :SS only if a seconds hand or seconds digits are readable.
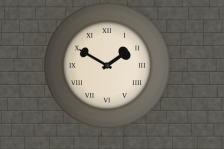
1:50
